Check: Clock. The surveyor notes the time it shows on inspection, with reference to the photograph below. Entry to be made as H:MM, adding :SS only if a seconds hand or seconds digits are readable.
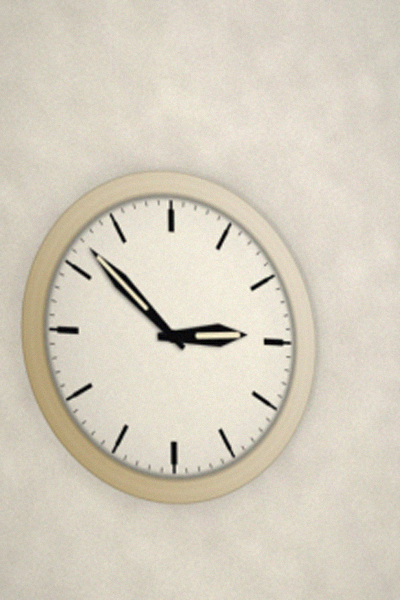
2:52
